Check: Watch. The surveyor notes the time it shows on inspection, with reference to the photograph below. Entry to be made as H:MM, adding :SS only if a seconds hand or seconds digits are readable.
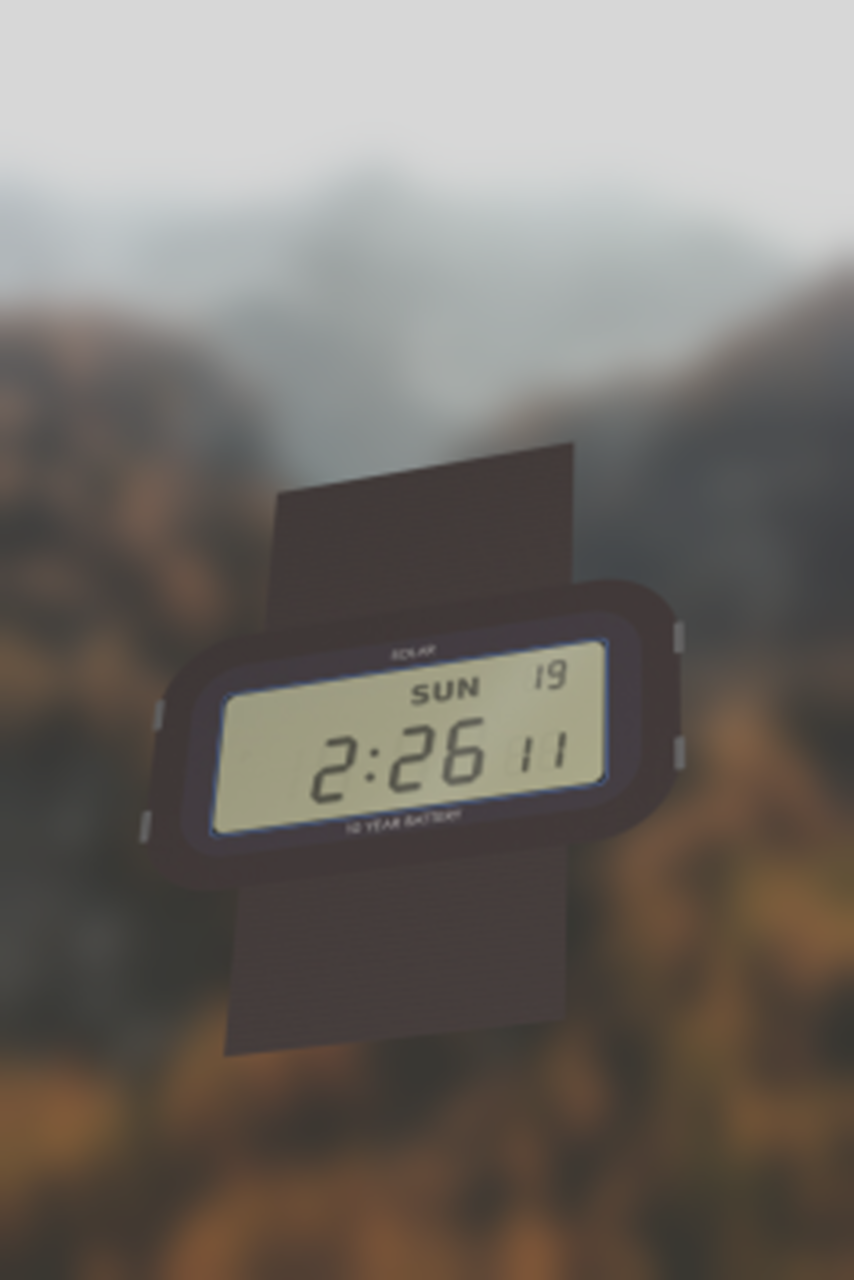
2:26:11
